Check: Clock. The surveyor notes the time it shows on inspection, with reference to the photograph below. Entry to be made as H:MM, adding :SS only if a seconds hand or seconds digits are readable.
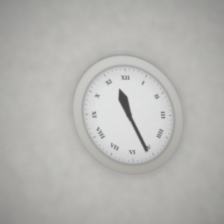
11:26
